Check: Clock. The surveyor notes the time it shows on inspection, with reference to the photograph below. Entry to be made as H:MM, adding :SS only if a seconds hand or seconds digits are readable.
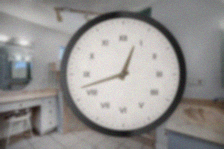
12:42
